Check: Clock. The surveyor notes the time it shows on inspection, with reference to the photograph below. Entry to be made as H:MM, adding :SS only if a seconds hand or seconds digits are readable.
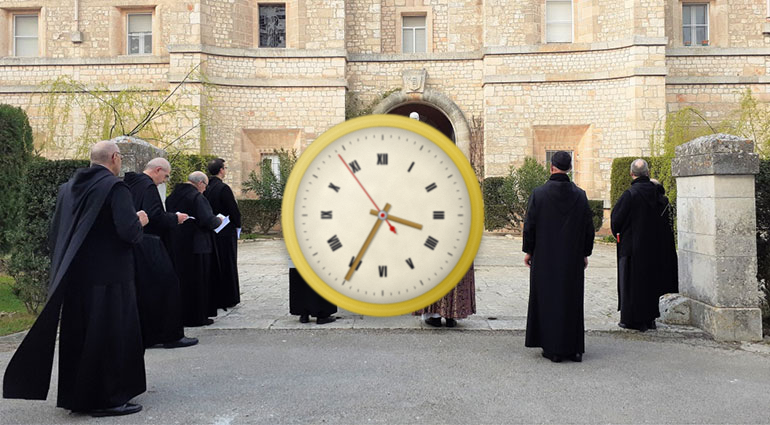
3:34:54
